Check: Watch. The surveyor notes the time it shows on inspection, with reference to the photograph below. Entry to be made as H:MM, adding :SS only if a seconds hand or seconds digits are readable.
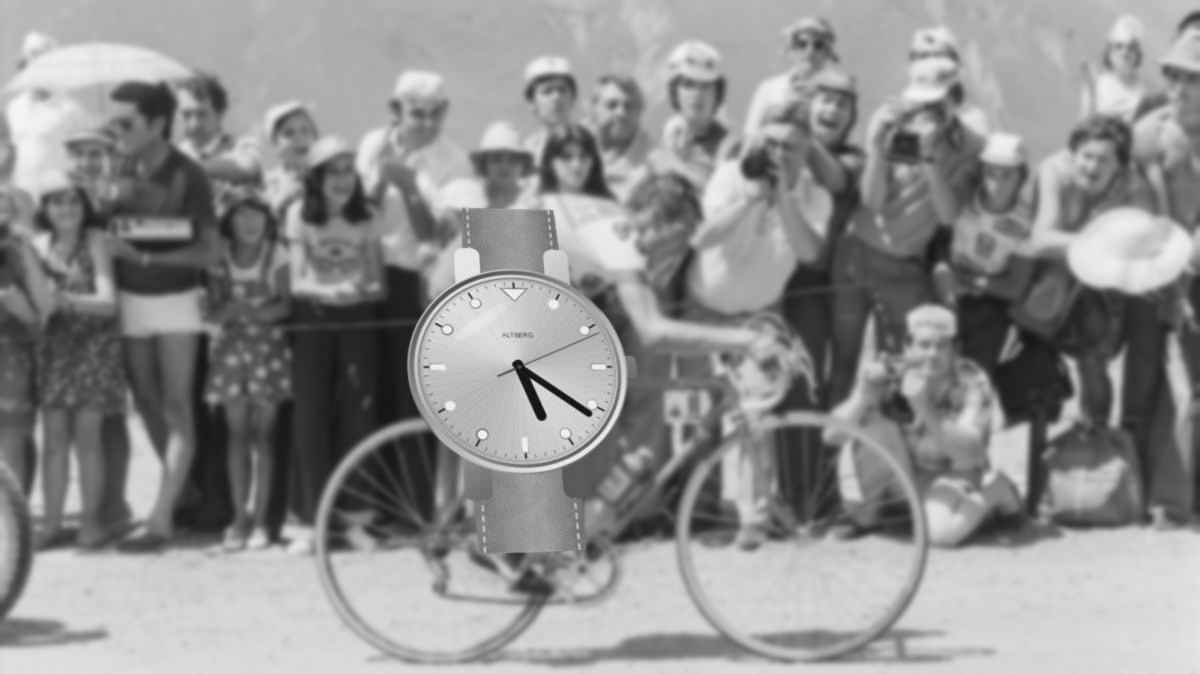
5:21:11
